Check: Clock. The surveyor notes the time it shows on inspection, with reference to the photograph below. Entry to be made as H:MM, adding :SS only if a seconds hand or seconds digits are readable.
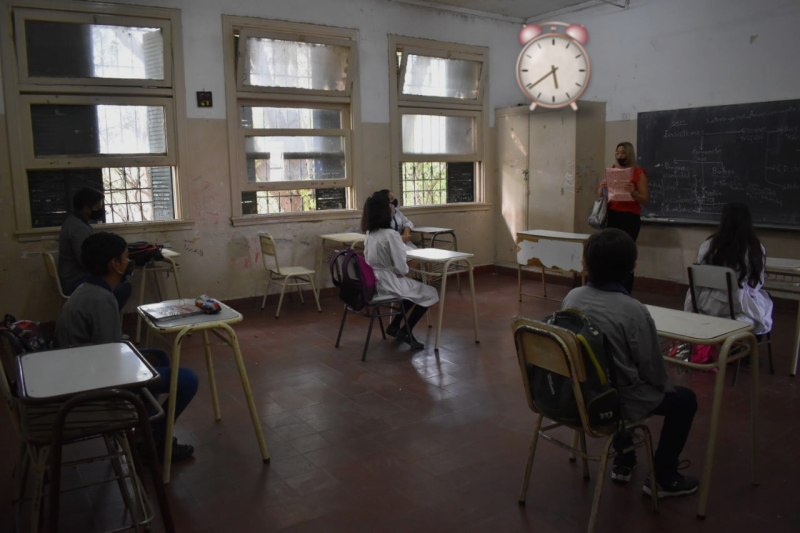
5:39
